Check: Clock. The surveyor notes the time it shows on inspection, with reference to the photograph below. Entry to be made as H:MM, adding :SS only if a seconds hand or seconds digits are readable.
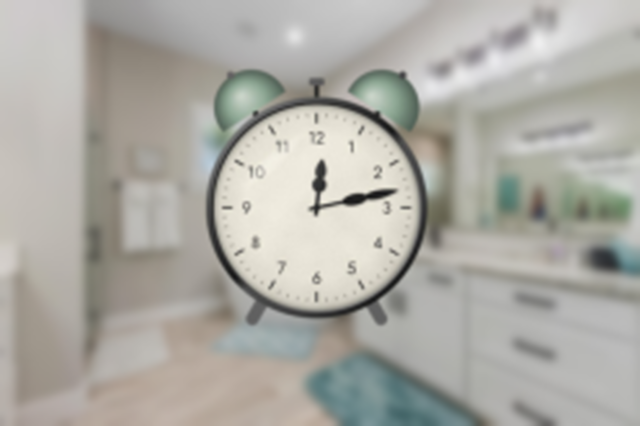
12:13
